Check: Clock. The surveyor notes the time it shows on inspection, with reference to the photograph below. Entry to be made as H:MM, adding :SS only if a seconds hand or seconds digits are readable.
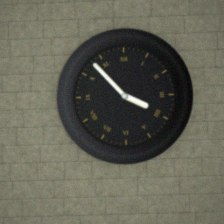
3:53
